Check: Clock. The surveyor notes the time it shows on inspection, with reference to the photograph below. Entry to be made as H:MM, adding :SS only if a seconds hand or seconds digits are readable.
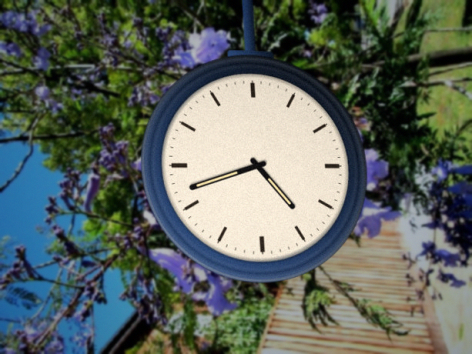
4:42
